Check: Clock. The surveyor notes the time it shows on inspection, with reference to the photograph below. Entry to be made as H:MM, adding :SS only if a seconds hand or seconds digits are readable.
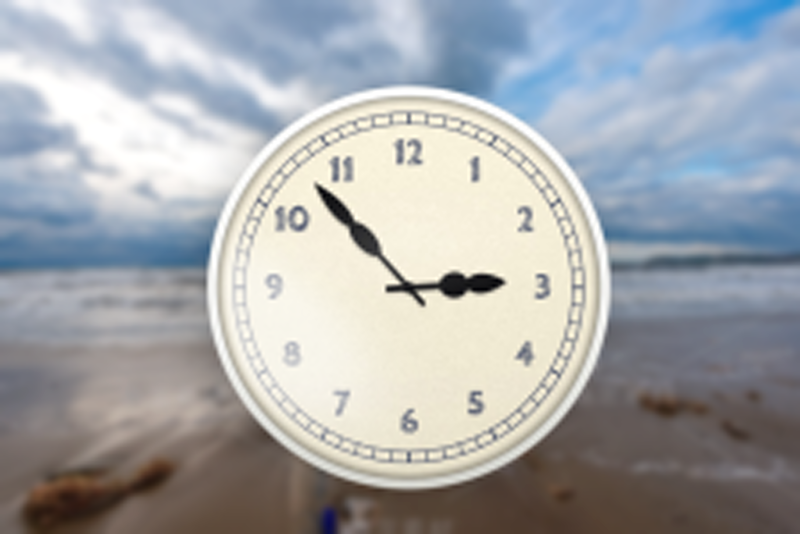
2:53
